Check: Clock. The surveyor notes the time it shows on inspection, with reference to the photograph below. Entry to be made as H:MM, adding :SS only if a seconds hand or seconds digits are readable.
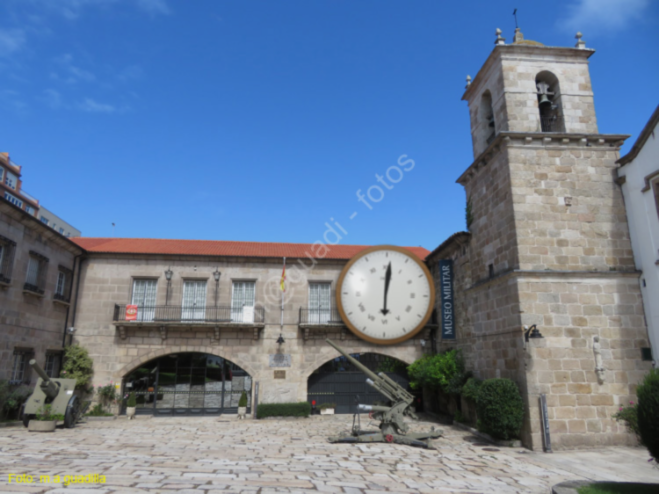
6:01
